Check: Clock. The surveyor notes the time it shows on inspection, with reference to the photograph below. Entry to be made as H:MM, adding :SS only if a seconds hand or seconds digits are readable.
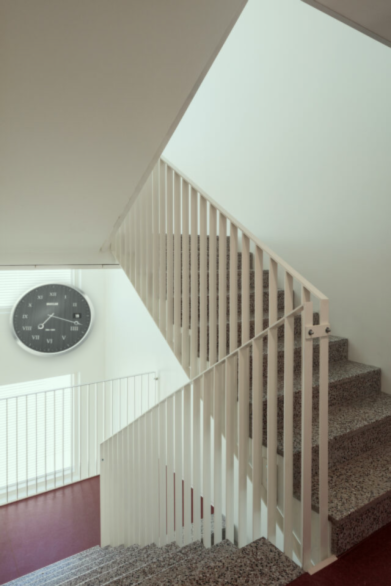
7:18
